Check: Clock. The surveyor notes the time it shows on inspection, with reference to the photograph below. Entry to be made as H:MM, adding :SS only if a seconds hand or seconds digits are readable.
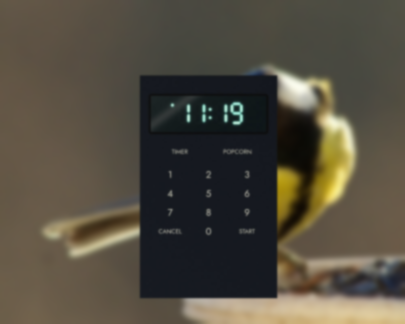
11:19
